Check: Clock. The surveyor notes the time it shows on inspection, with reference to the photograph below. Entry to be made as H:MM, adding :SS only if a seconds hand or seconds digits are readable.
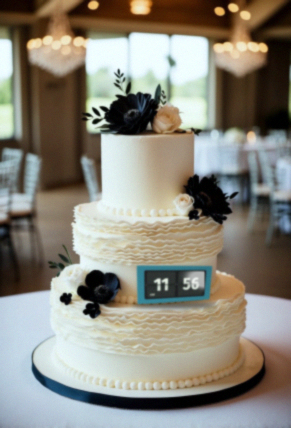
11:56
